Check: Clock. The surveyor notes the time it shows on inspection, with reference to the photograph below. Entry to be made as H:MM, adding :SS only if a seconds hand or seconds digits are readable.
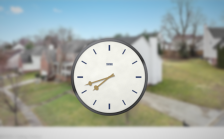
7:42
